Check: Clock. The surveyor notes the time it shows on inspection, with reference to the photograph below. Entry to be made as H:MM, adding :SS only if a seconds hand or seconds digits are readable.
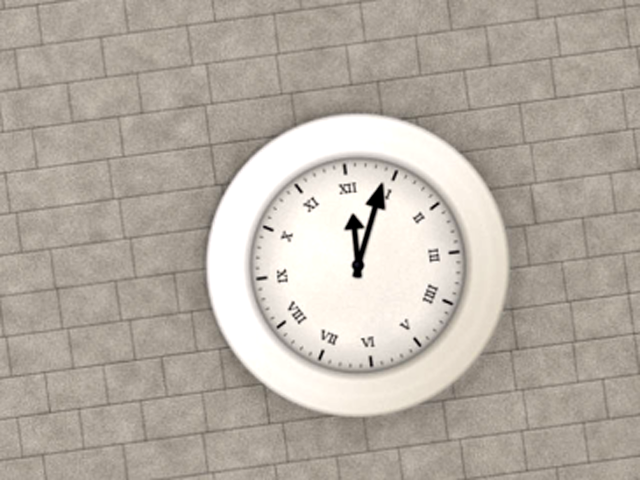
12:04
